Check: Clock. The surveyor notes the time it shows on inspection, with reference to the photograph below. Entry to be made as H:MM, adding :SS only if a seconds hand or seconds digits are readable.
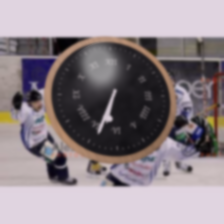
6:34
